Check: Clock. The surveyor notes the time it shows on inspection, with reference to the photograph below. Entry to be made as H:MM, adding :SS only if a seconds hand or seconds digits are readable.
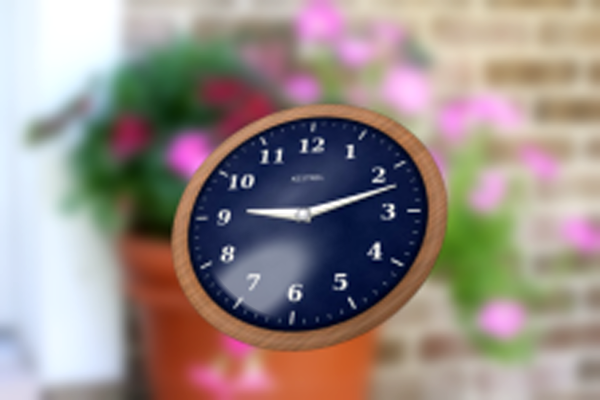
9:12
